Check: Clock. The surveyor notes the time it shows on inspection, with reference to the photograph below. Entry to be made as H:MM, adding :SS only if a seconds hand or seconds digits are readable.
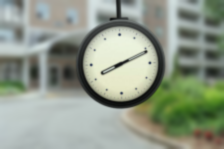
8:11
